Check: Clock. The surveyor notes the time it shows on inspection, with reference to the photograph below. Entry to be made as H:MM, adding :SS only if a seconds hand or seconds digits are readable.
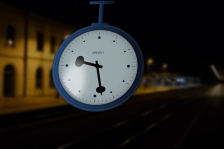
9:28
